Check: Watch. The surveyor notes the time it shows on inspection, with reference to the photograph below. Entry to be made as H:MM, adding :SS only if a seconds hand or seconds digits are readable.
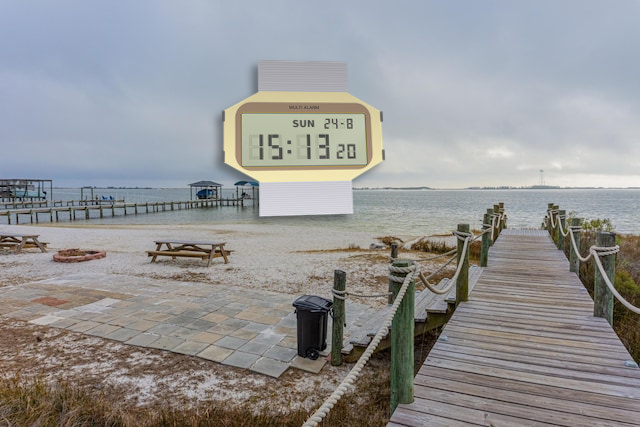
15:13:20
